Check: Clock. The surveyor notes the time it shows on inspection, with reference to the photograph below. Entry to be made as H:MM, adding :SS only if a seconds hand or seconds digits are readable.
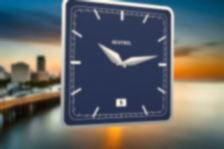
10:13
